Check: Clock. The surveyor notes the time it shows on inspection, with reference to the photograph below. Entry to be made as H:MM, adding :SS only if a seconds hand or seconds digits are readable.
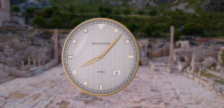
8:07
